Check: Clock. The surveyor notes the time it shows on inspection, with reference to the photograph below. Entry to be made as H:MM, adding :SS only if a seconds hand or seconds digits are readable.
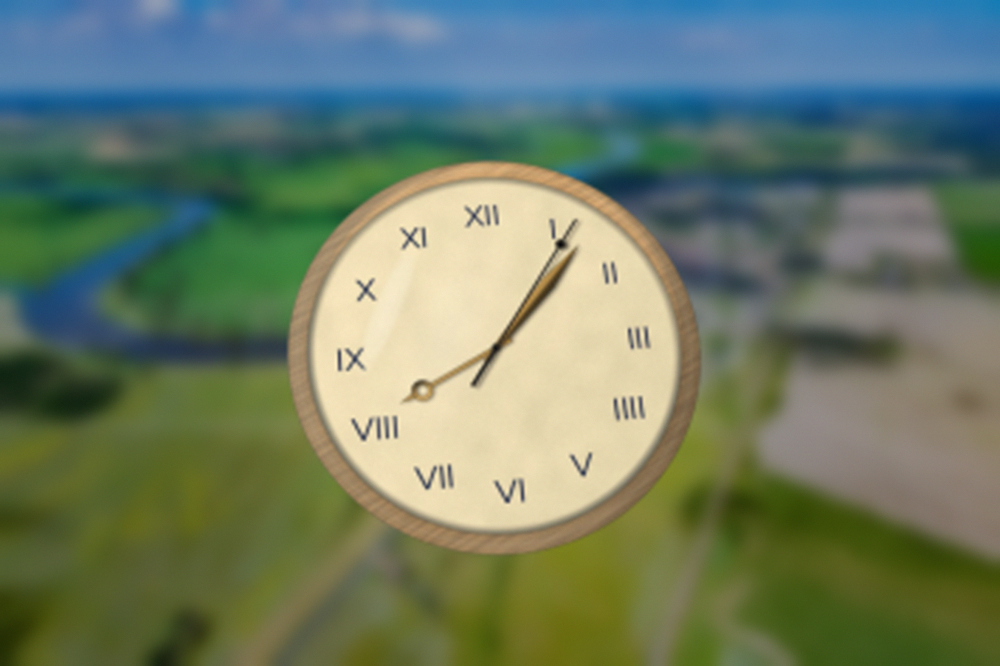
8:07:06
